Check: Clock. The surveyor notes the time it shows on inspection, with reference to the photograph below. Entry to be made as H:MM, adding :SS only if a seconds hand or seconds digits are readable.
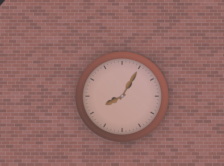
8:05
